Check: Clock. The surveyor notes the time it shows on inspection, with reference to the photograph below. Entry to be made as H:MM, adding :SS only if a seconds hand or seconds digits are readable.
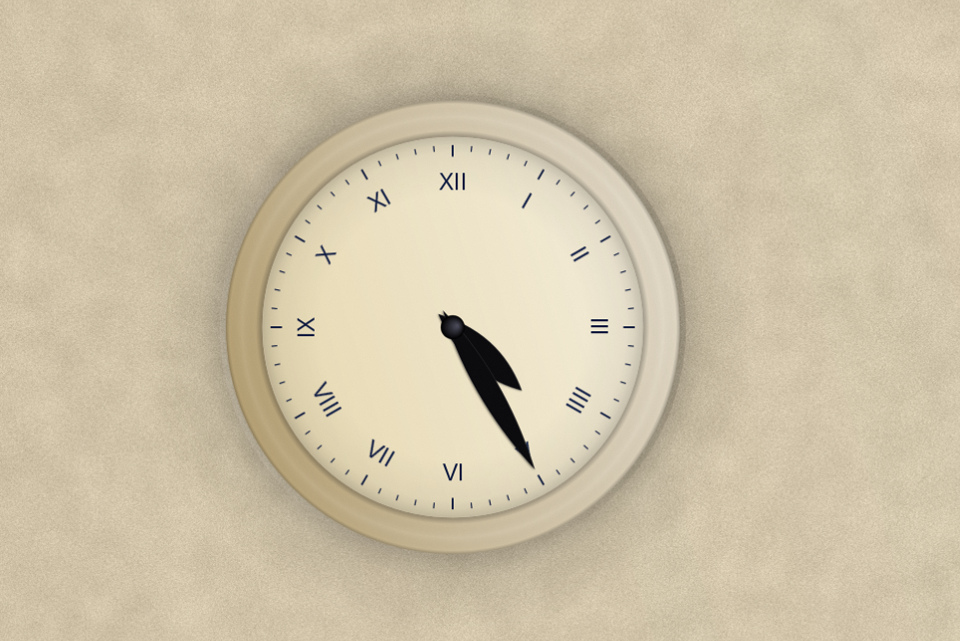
4:25
